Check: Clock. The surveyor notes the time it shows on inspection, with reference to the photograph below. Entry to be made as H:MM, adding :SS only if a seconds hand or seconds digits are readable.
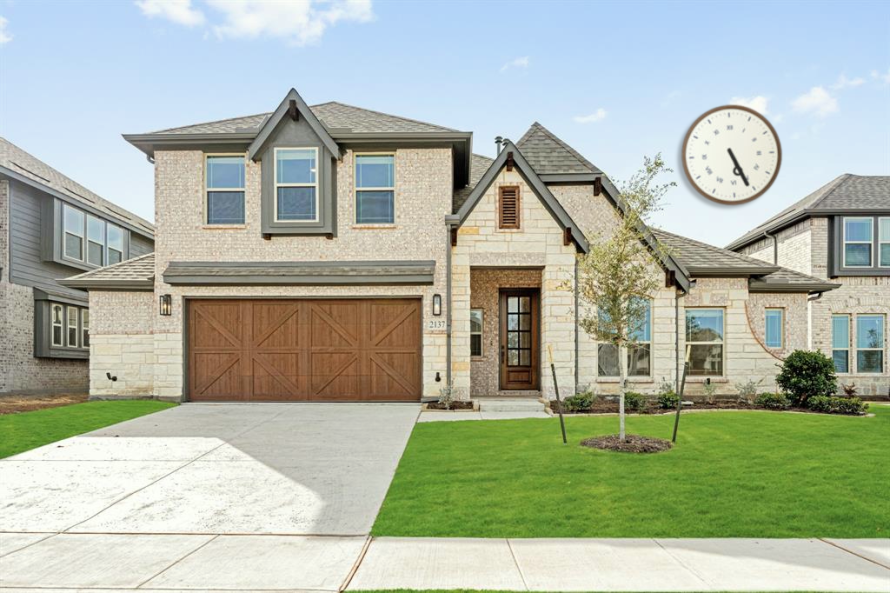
5:26
